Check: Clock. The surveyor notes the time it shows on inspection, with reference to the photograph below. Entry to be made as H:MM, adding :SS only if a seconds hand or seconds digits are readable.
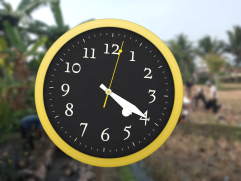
4:20:02
